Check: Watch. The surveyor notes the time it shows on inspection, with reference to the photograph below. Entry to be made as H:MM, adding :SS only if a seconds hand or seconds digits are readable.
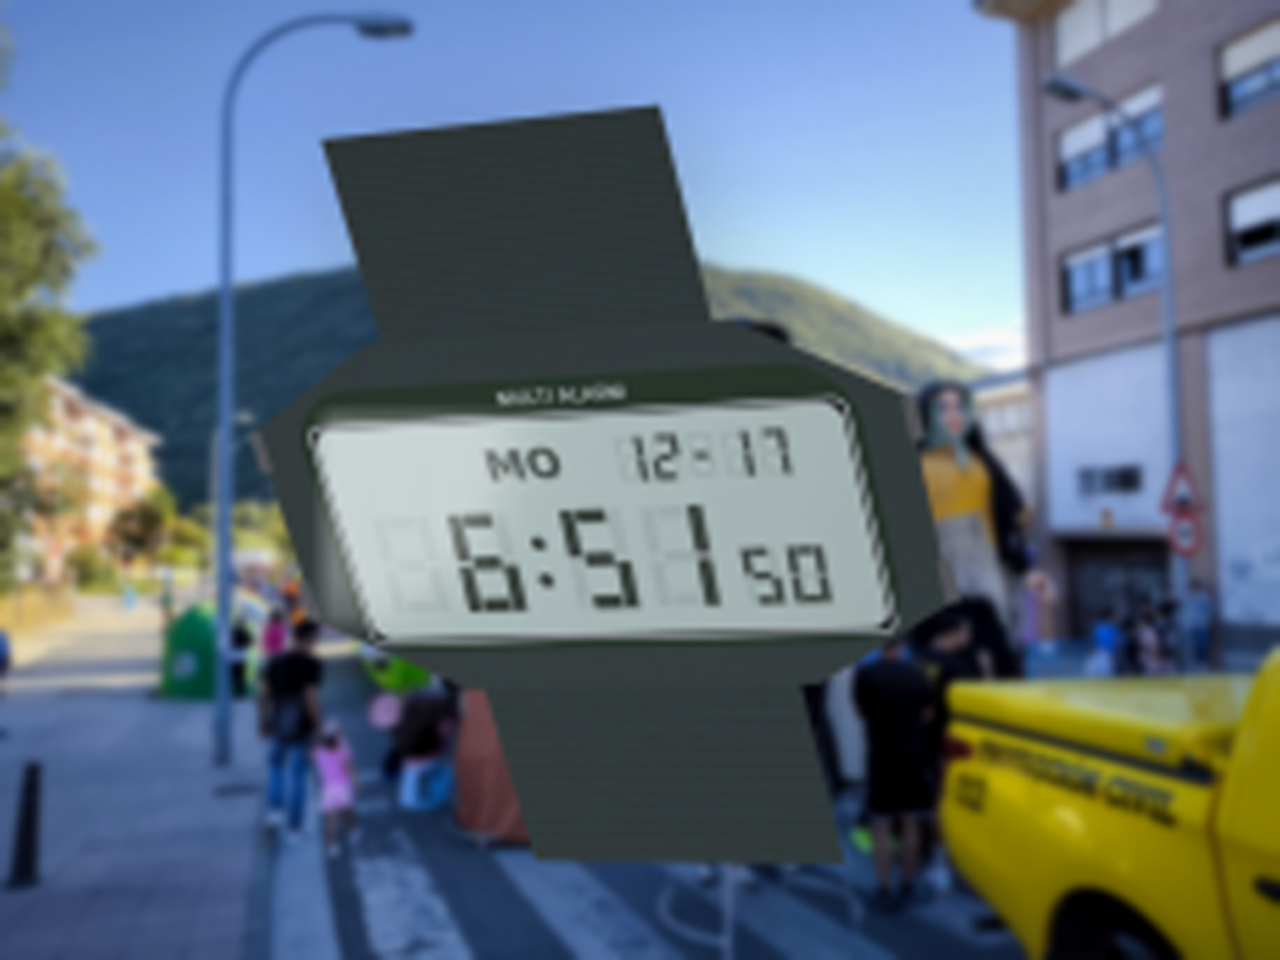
6:51:50
